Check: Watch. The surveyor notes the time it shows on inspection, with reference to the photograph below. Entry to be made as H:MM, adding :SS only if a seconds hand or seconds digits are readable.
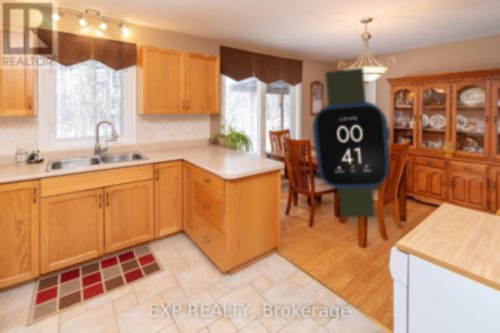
0:41
